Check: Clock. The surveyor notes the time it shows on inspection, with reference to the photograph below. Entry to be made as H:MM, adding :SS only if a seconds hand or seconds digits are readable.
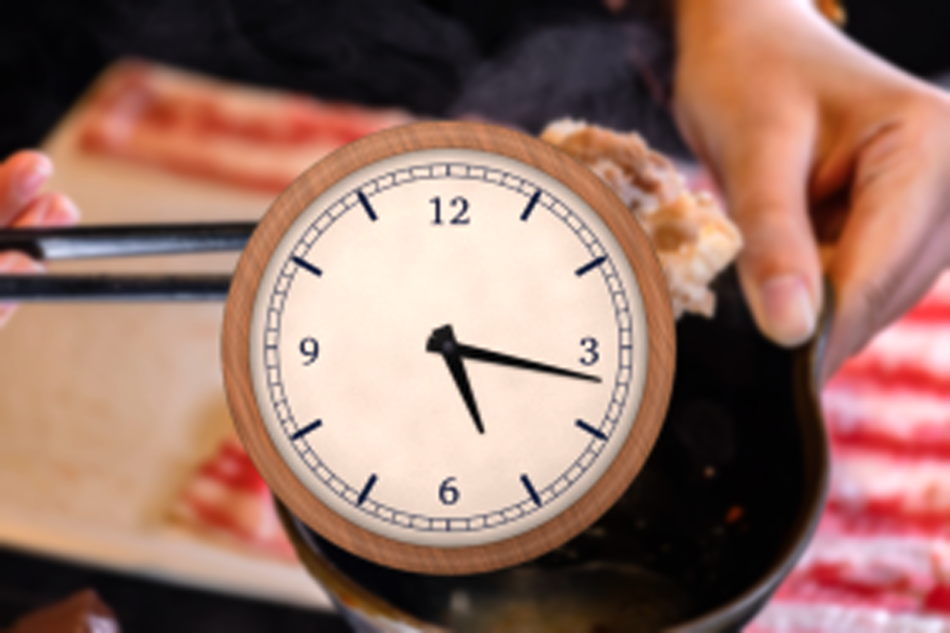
5:17
